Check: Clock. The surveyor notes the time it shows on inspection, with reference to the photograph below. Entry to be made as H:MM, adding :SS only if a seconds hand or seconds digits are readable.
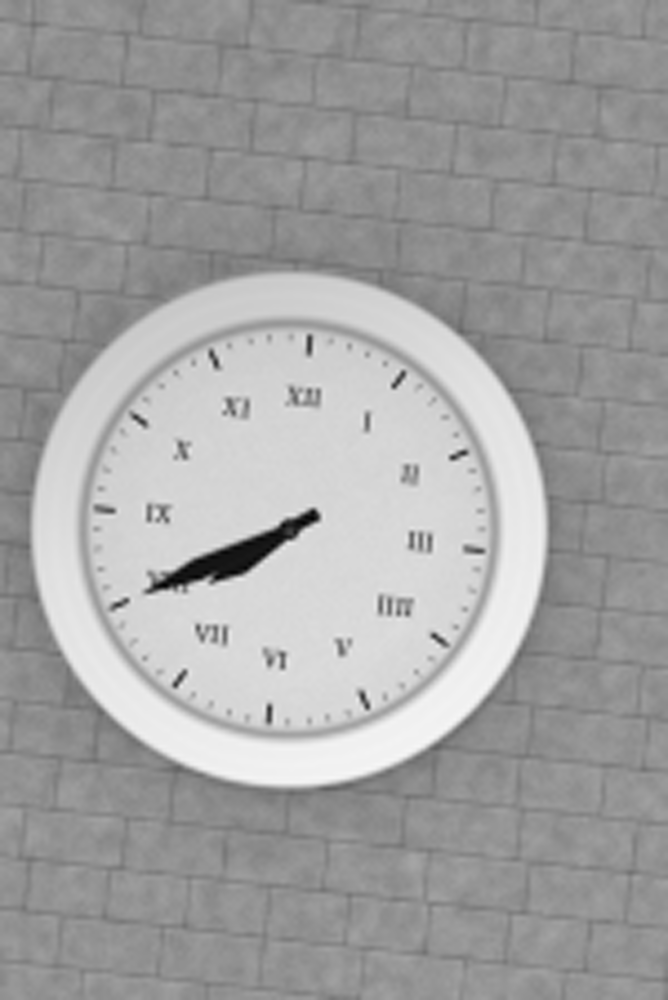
7:40
